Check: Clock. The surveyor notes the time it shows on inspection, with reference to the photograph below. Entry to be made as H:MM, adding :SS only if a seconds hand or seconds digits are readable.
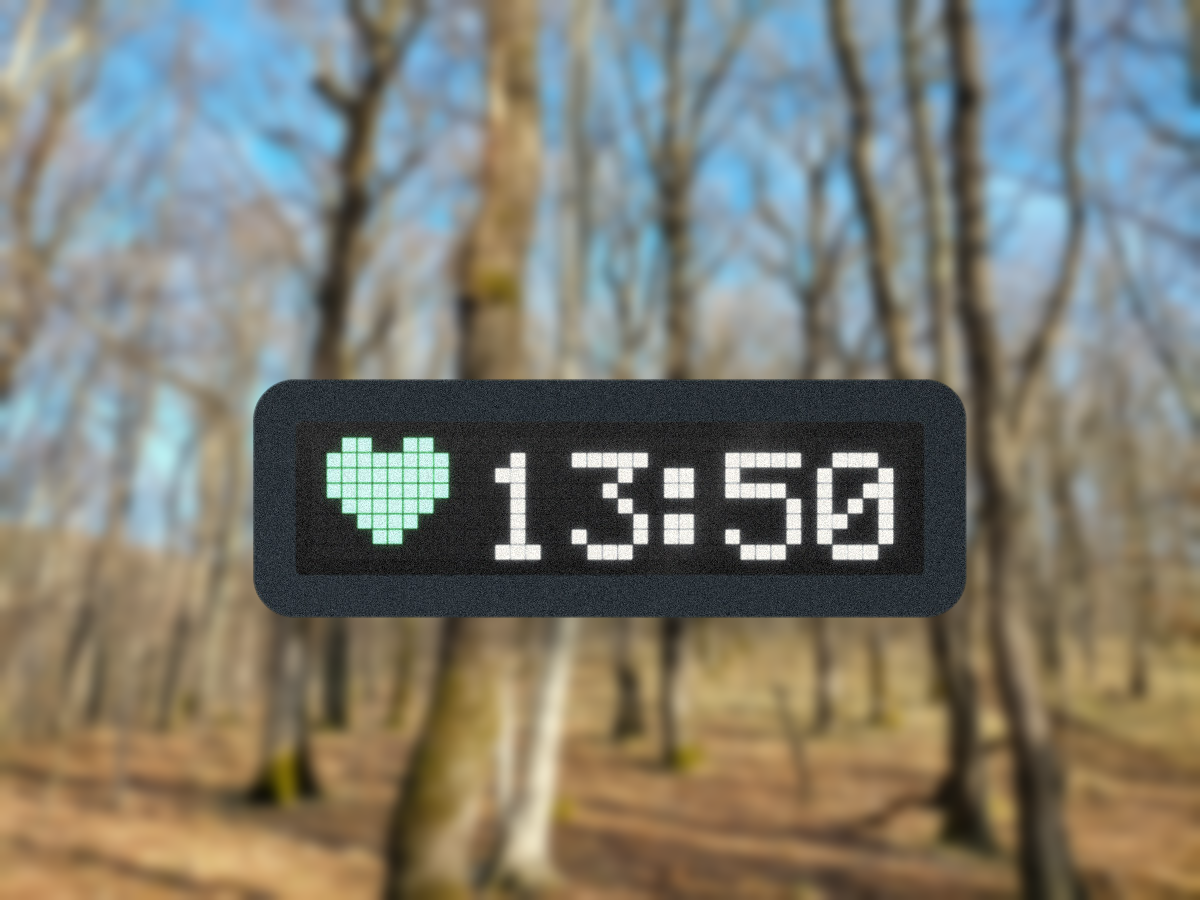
13:50
